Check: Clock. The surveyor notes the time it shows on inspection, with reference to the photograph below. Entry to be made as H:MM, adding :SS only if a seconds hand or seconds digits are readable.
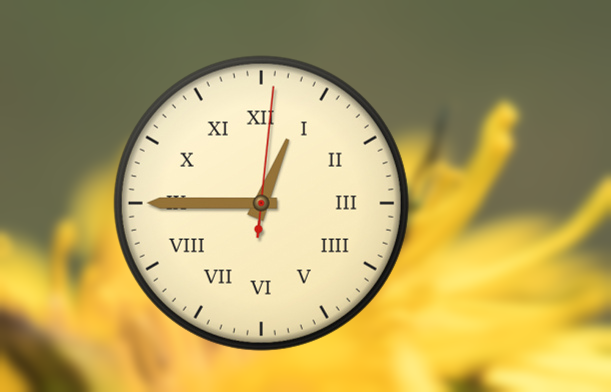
12:45:01
